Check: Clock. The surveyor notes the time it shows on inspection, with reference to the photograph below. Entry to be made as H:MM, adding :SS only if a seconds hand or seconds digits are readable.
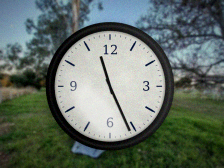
11:26
